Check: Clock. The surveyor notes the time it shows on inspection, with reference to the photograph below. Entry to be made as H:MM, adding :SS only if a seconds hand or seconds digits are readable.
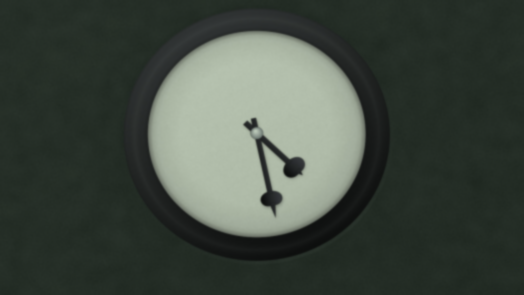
4:28
